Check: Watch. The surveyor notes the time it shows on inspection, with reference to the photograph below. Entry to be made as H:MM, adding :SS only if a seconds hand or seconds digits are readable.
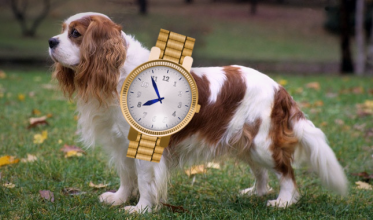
7:54
